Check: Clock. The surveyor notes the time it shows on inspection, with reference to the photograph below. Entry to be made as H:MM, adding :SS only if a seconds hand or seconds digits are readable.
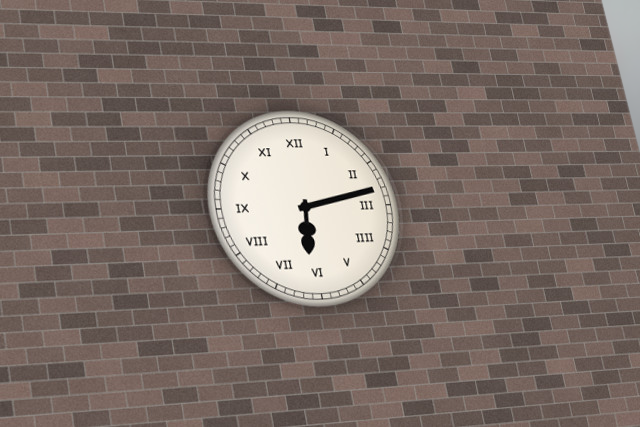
6:13
